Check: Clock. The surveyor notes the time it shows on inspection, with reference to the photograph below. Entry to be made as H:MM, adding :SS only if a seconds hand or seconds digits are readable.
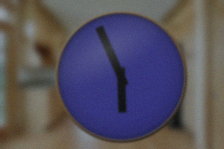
5:56
